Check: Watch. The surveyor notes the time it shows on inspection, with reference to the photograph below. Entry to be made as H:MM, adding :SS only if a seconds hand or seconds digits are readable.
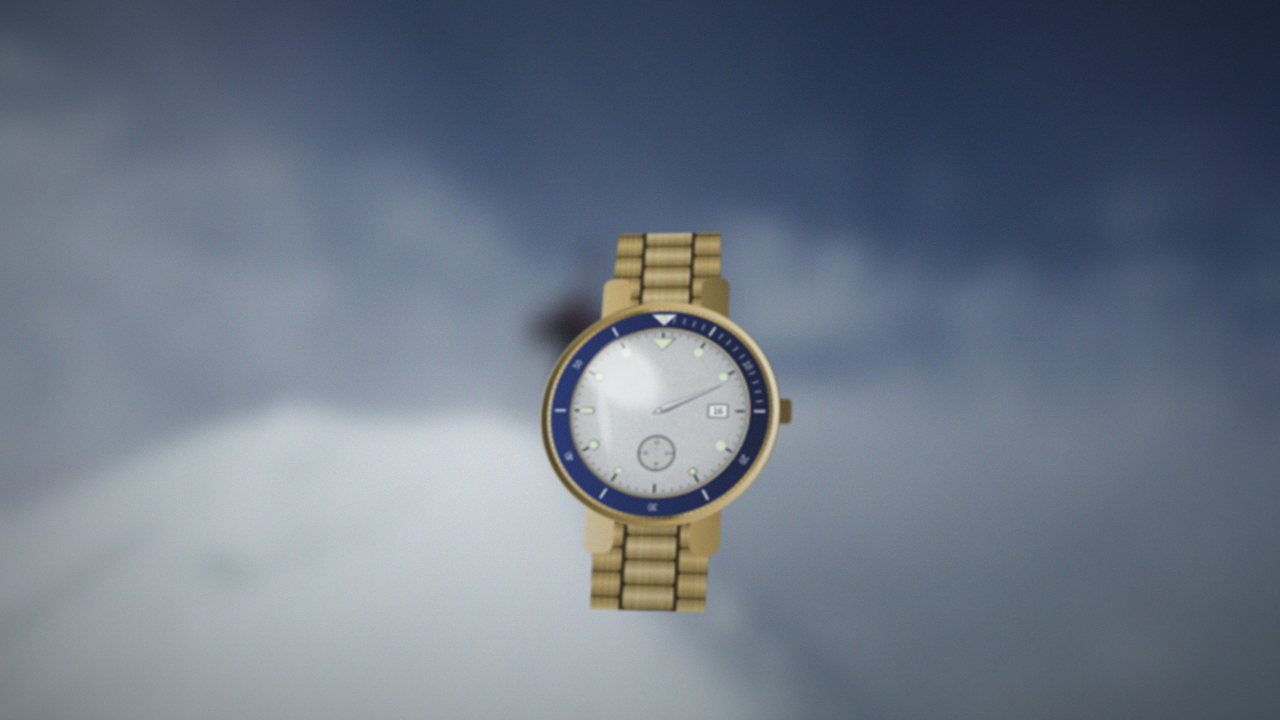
2:11
